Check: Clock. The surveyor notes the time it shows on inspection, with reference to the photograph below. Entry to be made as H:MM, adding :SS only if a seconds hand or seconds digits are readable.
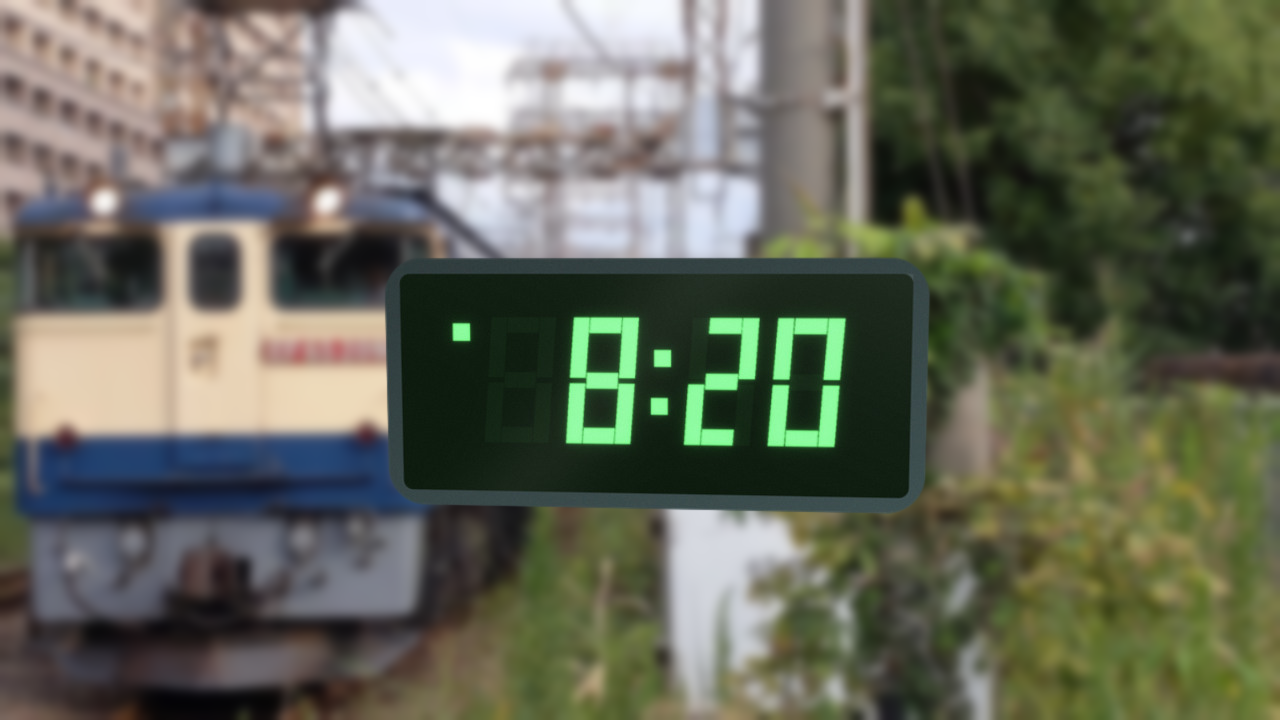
8:20
